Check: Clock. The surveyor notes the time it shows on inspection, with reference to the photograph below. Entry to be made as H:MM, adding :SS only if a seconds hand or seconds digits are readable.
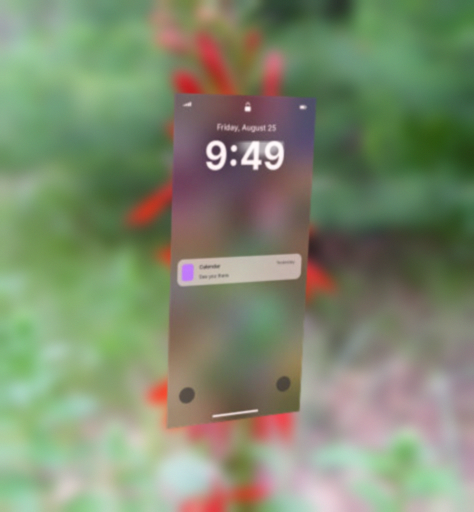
9:49
